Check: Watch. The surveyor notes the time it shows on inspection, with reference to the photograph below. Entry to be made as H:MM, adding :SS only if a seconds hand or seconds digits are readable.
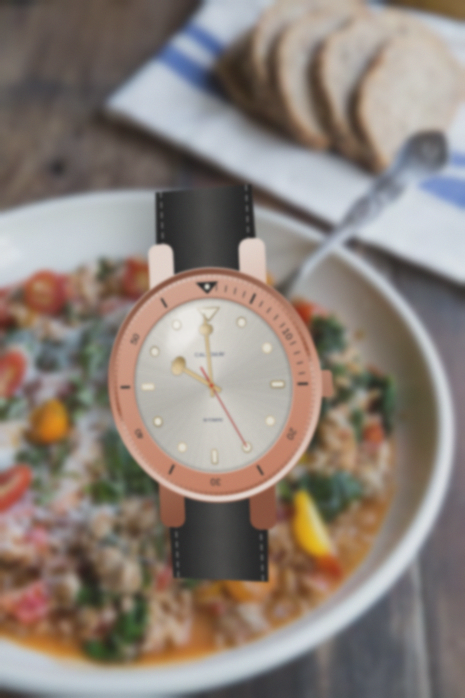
9:59:25
